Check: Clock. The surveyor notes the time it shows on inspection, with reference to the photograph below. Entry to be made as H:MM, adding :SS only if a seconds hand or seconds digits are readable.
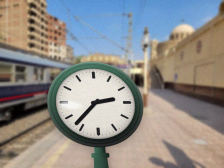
2:37
